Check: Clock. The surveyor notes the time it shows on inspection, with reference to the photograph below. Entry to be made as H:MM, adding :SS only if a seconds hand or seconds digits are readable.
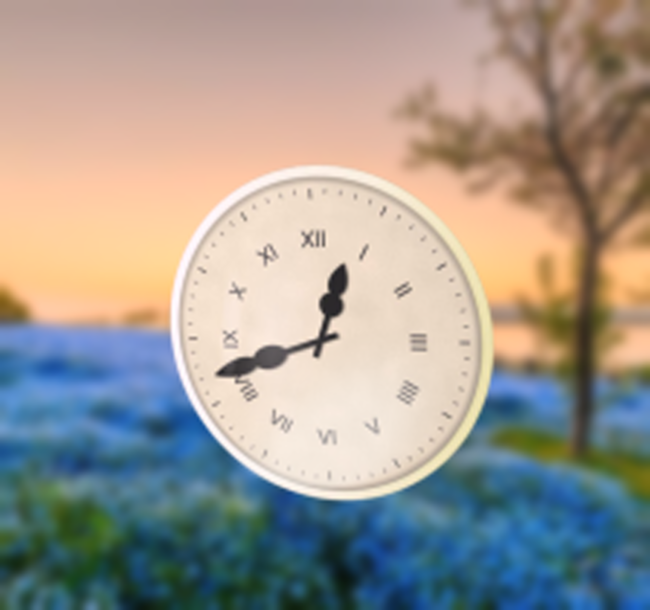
12:42
